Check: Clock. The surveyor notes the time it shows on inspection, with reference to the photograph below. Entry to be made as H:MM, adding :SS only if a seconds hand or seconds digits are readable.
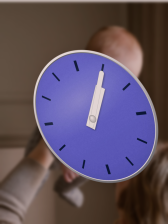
1:05
